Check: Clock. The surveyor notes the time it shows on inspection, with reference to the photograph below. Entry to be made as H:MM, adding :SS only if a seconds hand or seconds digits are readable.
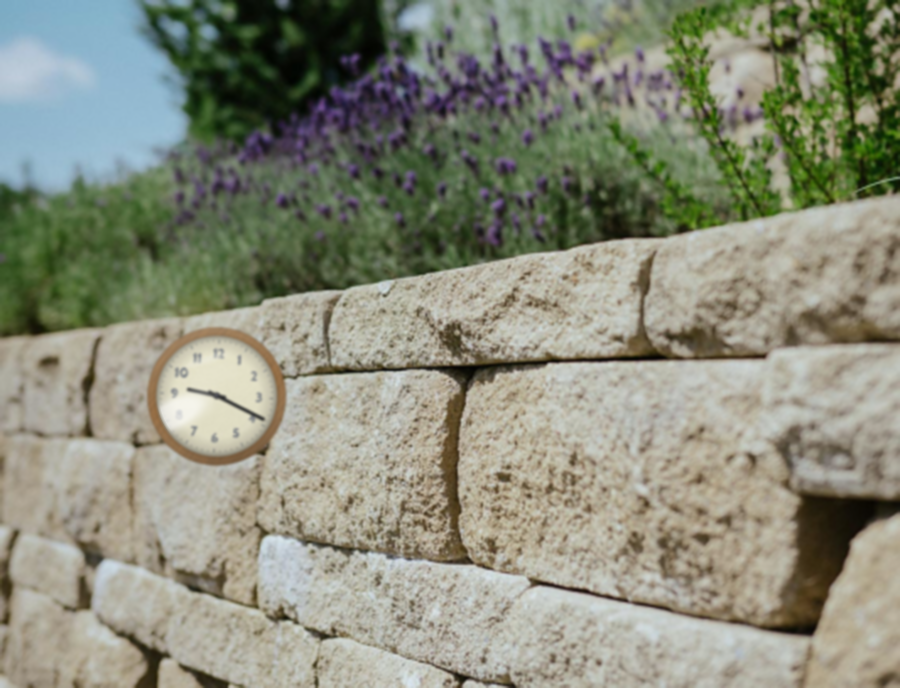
9:19
